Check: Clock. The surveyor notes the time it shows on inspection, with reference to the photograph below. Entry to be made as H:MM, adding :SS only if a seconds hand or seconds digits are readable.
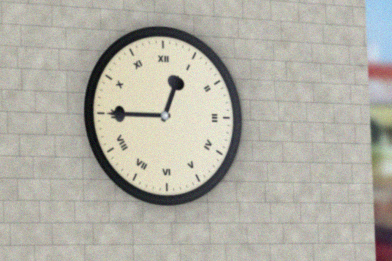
12:45
